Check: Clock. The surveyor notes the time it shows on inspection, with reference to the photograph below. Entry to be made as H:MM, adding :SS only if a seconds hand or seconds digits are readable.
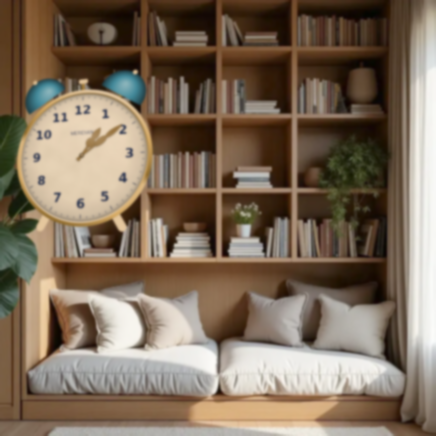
1:09
